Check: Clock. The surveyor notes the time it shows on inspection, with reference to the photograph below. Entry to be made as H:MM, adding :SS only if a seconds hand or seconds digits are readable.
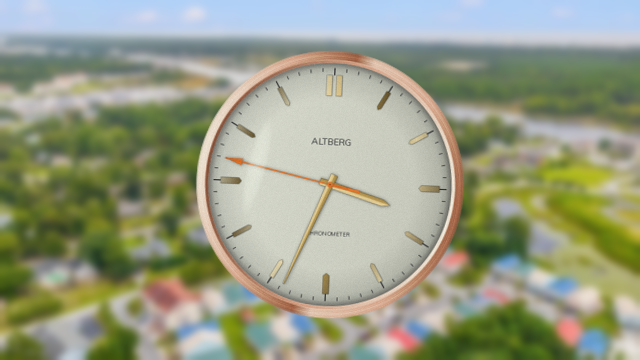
3:33:47
